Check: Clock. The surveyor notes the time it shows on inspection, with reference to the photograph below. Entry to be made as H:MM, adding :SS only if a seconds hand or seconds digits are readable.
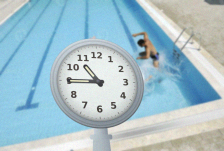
10:45
